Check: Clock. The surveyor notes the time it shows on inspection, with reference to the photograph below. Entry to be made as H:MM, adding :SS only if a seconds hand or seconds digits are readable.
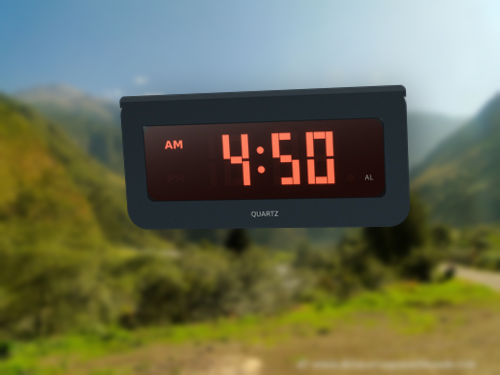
4:50
